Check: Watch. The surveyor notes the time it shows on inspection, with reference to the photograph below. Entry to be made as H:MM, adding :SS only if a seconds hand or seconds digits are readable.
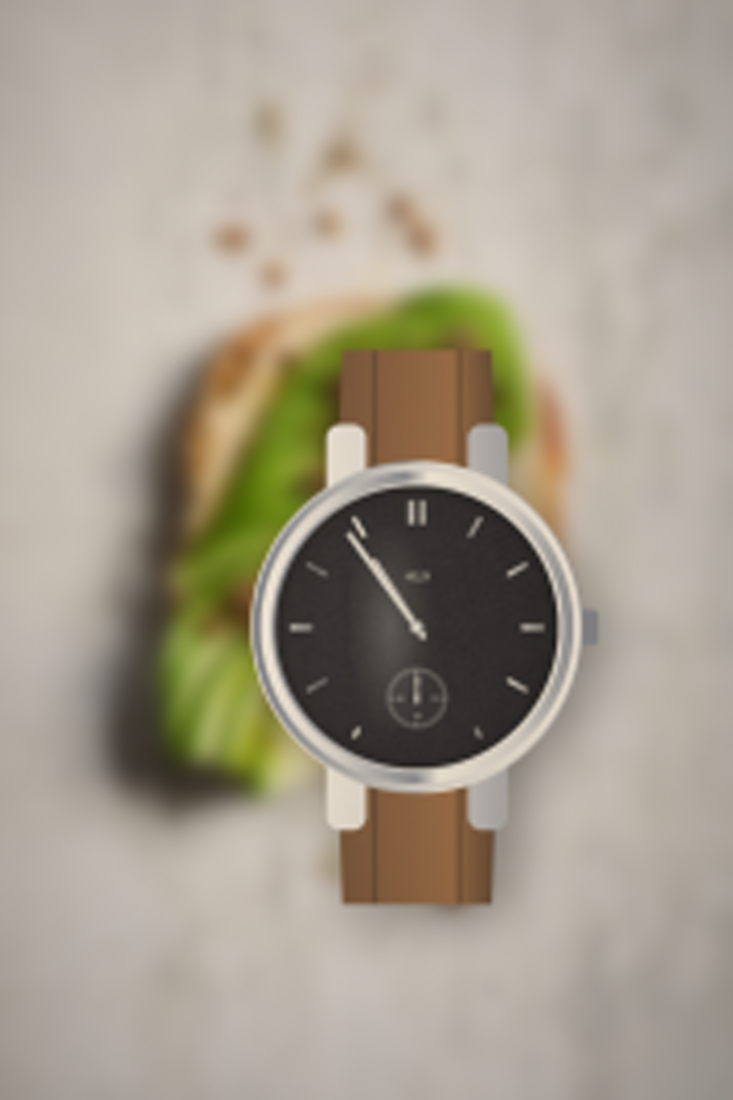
10:54
